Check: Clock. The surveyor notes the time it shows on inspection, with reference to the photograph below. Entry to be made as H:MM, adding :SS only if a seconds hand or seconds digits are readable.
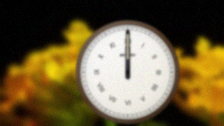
12:00
